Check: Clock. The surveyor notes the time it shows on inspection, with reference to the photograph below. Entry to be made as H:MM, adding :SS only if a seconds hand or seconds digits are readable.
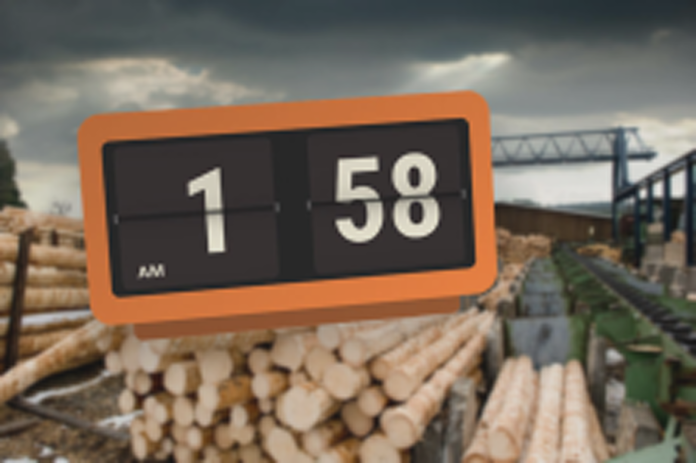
1:58
